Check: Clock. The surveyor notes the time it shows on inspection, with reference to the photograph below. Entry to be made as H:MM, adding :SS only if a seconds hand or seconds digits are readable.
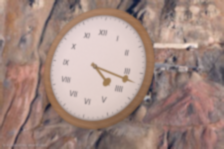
4:17
